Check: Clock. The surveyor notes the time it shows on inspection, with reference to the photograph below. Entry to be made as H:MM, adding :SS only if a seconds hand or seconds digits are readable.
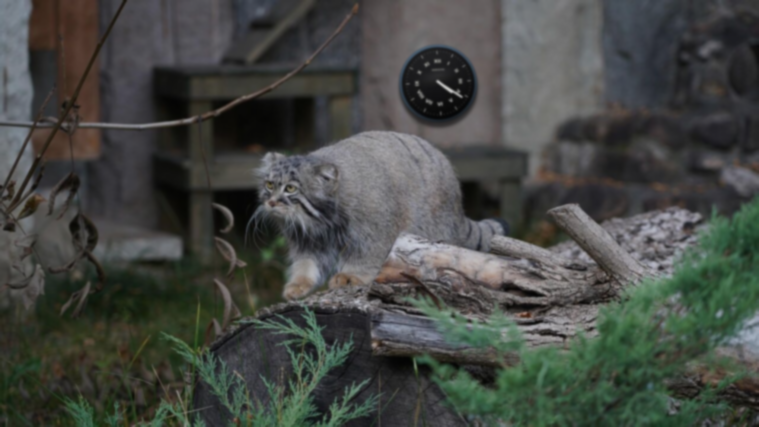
4:21
